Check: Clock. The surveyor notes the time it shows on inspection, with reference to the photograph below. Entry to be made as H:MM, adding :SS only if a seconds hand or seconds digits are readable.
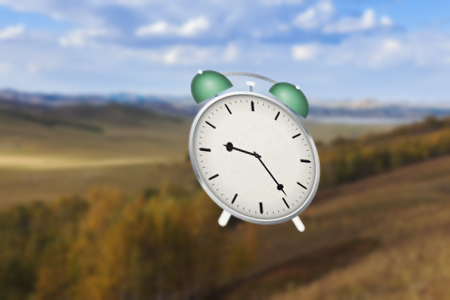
9:24
